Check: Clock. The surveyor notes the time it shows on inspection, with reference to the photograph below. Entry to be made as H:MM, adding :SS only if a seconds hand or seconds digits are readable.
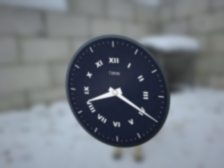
8:20
